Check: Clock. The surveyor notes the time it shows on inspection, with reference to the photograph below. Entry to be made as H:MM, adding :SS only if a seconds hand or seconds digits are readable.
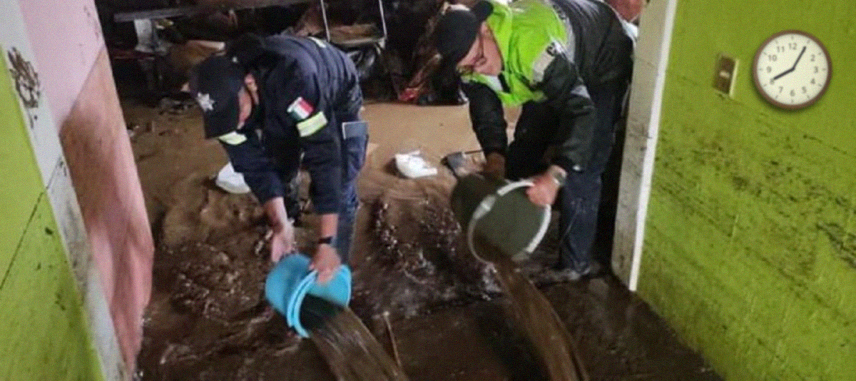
8:05
